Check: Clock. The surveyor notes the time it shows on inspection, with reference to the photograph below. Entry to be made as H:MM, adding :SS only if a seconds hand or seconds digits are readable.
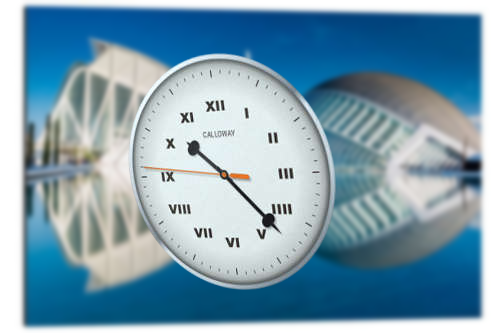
10:22:46
